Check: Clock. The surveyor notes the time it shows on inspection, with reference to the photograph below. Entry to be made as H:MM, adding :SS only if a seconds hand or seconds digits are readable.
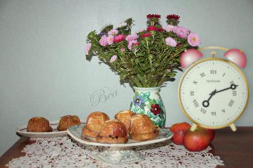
7:12
